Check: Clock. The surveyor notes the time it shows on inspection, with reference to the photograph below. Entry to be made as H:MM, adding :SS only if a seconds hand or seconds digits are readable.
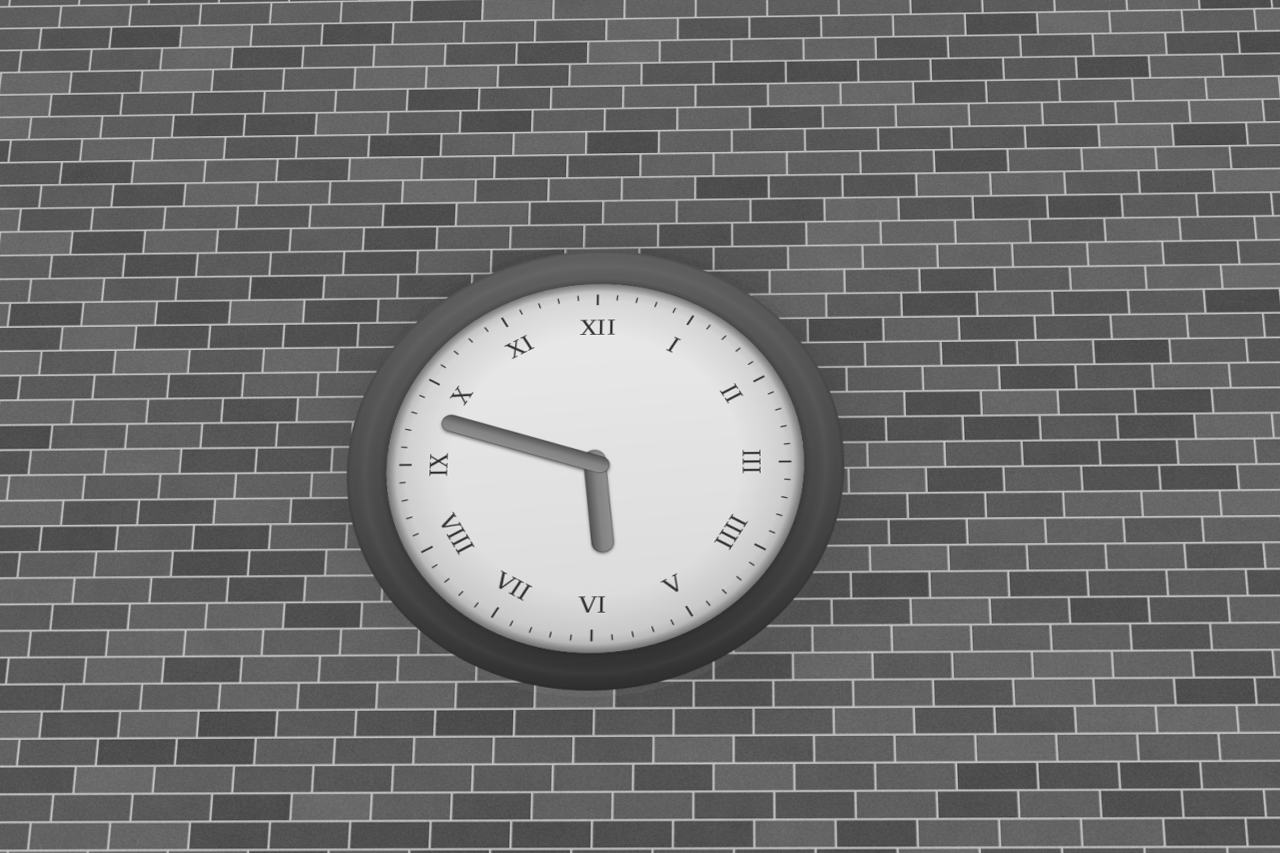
5:48
